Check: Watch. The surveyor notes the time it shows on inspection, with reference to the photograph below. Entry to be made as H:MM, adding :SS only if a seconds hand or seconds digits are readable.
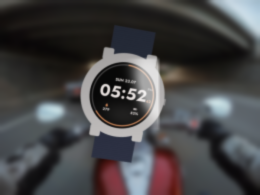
5:52
